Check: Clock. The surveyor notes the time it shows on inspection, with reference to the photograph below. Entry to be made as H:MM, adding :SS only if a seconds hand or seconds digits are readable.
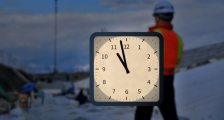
10:58
